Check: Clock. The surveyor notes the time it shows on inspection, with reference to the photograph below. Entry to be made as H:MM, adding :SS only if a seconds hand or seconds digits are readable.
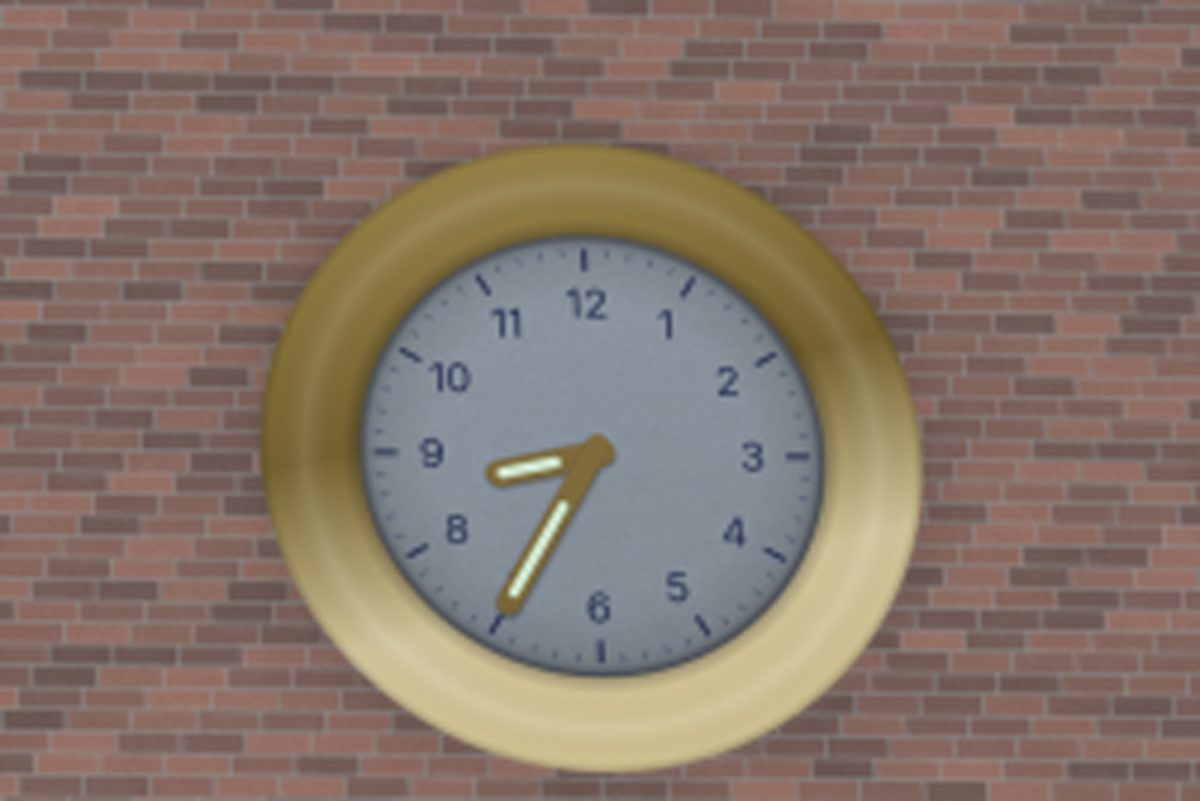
8:35
